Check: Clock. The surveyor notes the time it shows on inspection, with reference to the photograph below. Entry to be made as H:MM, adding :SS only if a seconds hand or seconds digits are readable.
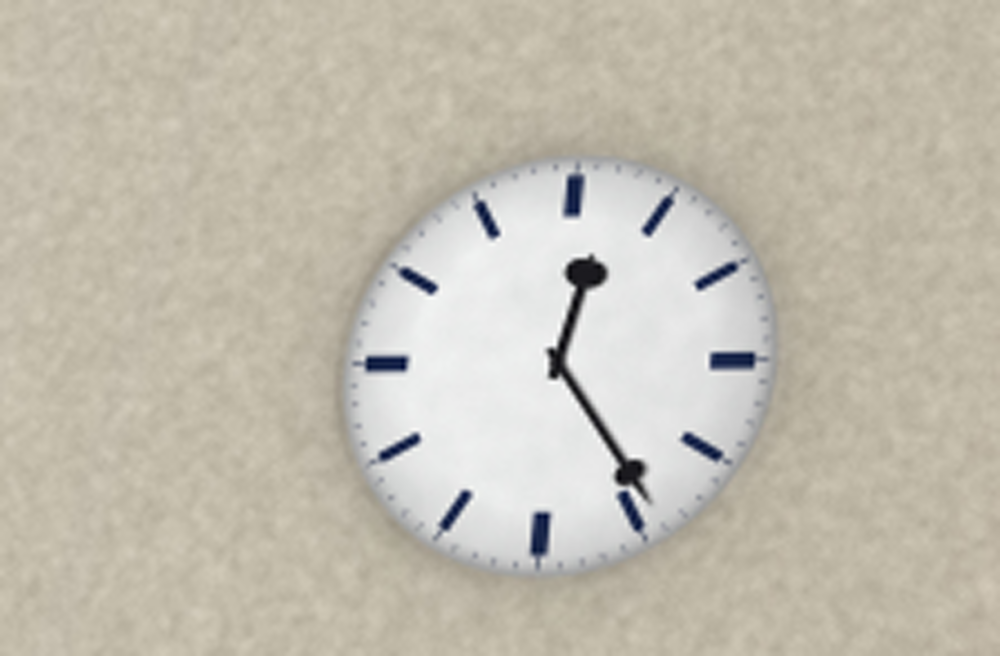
12:24
